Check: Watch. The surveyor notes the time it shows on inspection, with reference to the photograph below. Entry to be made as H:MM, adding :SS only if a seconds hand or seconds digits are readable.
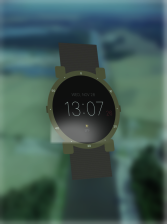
13:07
